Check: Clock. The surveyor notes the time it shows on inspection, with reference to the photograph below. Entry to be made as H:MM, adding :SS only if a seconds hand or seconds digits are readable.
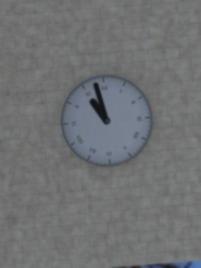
10:58
